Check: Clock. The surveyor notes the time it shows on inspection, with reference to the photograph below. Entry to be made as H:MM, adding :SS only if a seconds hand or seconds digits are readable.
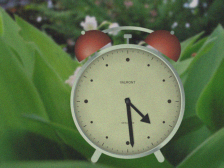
4:29
